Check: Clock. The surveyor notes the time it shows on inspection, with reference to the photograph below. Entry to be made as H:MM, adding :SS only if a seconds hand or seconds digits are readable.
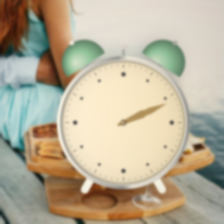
2:11
